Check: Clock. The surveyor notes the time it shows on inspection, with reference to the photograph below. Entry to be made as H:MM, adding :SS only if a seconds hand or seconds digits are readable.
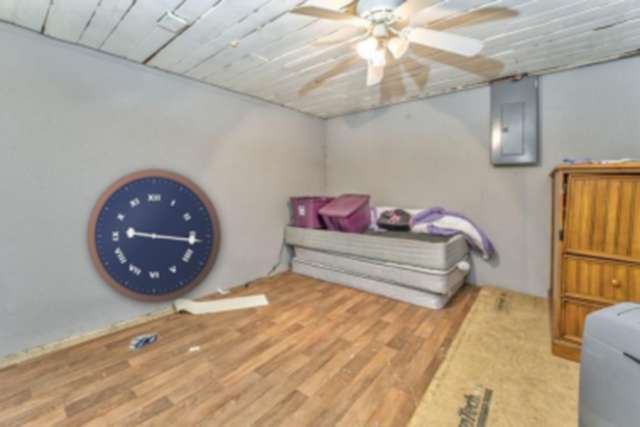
9:16
